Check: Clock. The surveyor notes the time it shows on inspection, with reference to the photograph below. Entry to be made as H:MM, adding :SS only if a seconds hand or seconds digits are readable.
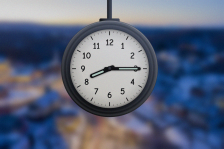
8:15
